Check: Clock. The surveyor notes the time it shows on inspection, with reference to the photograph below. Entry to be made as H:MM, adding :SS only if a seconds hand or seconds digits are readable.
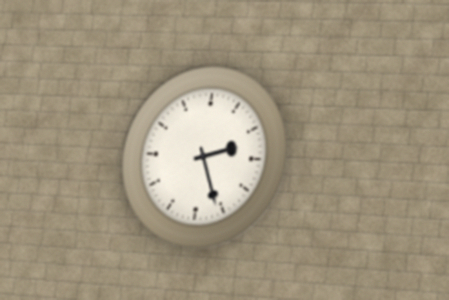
2:26
